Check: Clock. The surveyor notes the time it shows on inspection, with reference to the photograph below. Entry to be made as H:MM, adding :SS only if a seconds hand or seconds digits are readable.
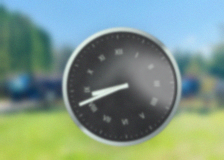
8:42
